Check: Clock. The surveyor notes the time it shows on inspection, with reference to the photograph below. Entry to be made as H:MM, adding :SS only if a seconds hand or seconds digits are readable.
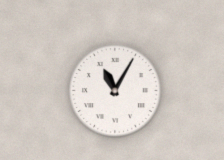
11:05
